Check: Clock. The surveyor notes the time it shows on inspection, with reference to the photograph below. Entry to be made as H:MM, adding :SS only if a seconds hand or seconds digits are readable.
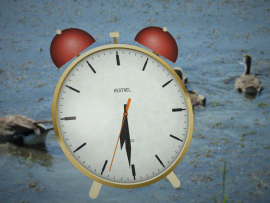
6:30:34
